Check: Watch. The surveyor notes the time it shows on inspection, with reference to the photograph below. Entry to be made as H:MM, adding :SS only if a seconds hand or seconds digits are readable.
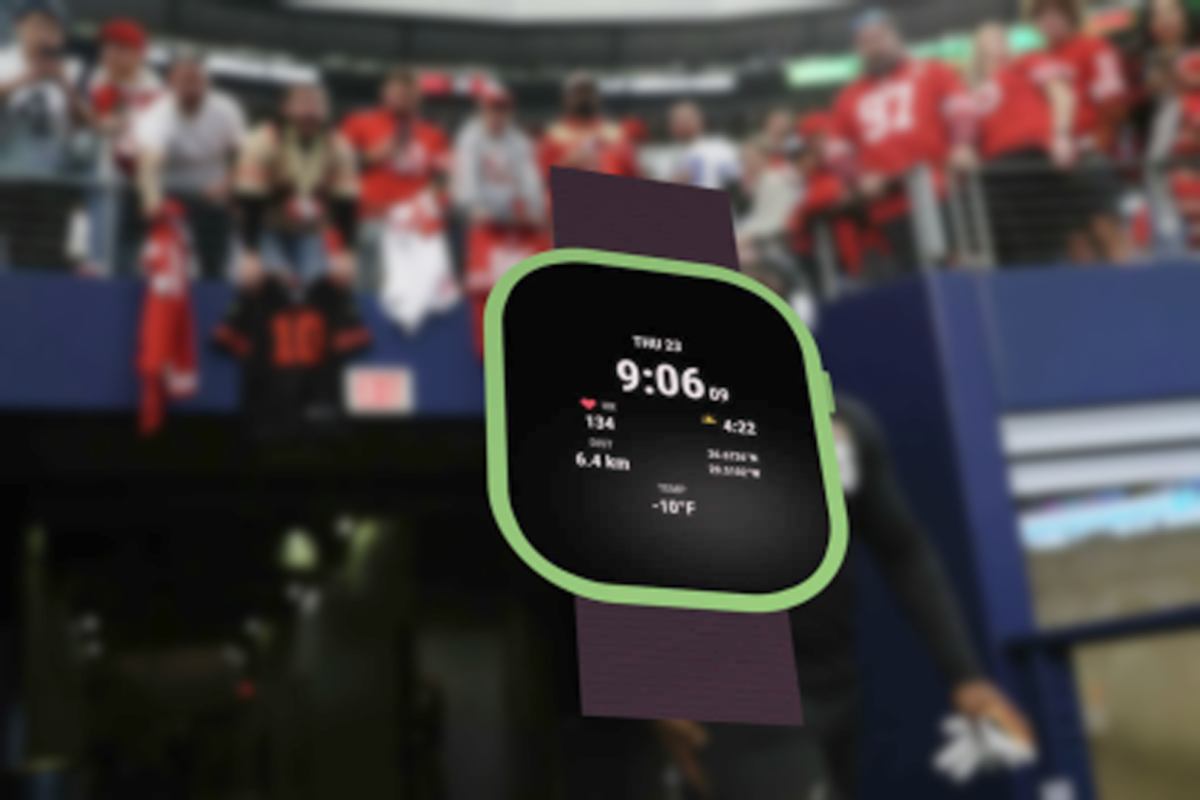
9:06
